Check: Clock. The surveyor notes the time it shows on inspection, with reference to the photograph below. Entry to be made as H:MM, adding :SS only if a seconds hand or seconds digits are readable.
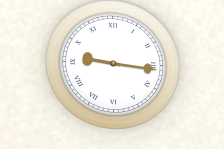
9:16
